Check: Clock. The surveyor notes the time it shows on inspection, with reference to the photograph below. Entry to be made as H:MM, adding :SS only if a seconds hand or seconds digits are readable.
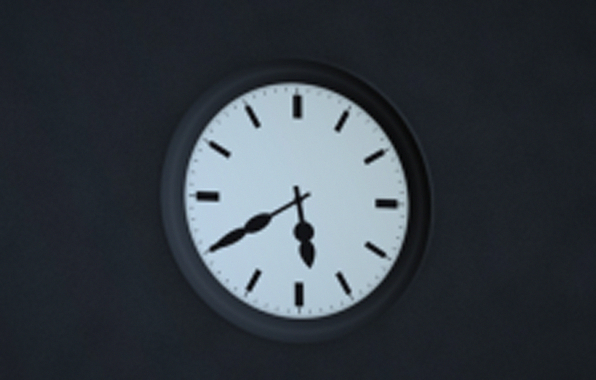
5:40
